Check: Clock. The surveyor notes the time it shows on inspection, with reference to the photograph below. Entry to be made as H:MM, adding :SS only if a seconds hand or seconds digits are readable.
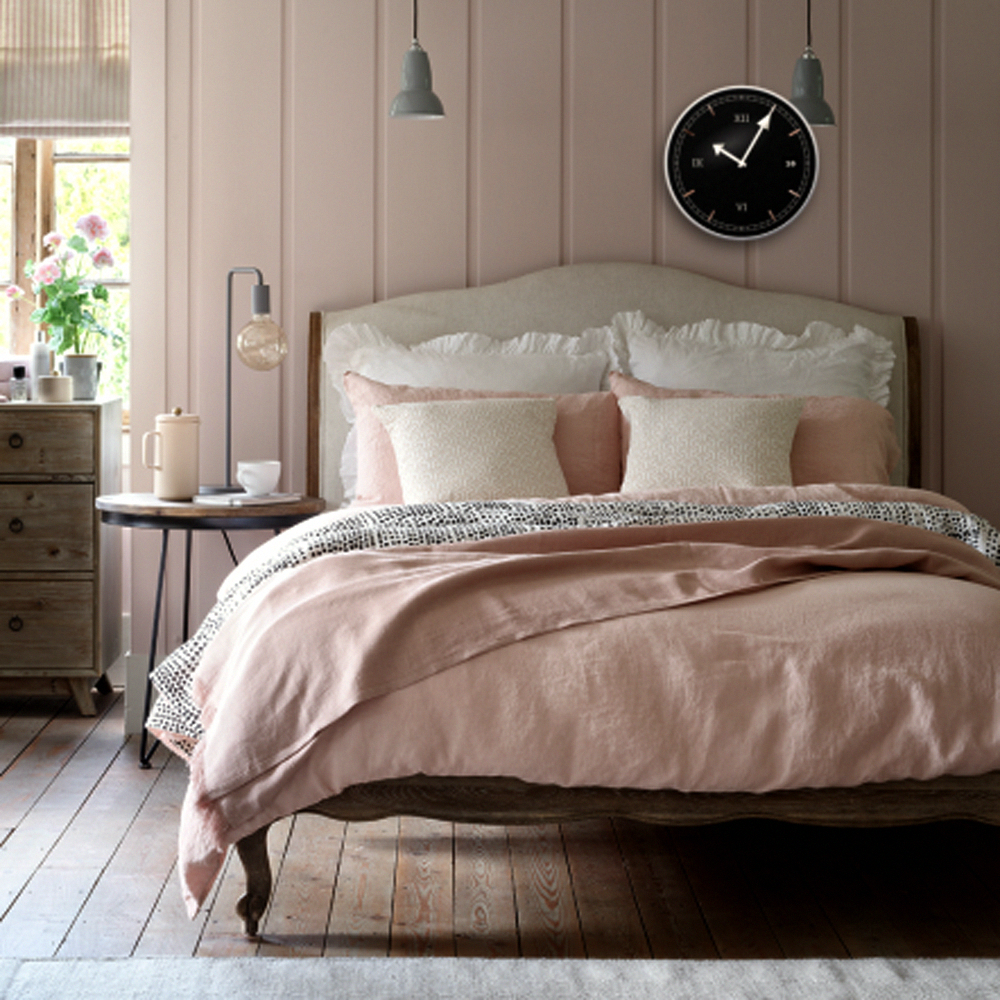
10:05
